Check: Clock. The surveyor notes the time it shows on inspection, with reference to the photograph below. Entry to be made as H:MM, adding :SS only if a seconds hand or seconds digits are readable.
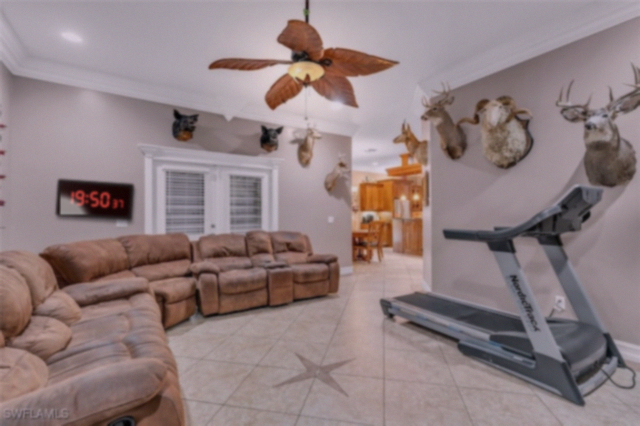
19:50
